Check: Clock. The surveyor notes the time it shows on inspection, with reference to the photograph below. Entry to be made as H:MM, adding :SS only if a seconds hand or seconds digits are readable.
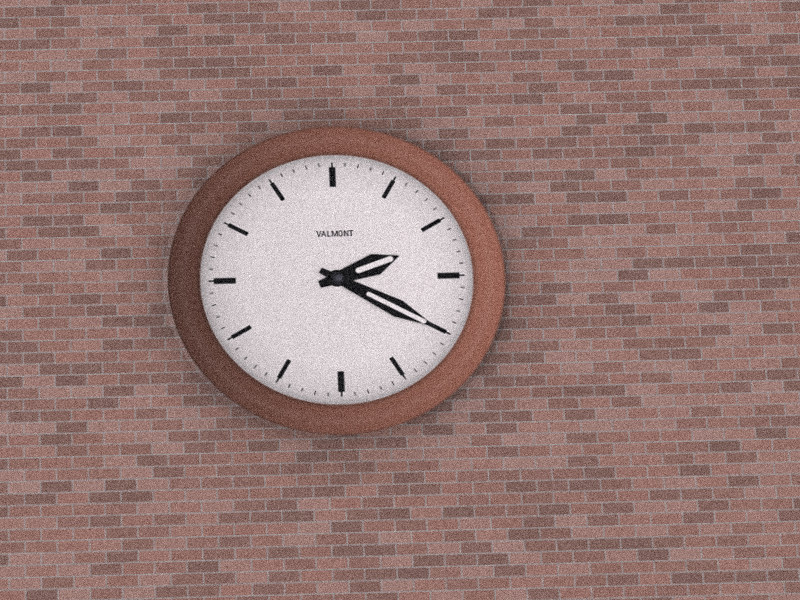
2:20
